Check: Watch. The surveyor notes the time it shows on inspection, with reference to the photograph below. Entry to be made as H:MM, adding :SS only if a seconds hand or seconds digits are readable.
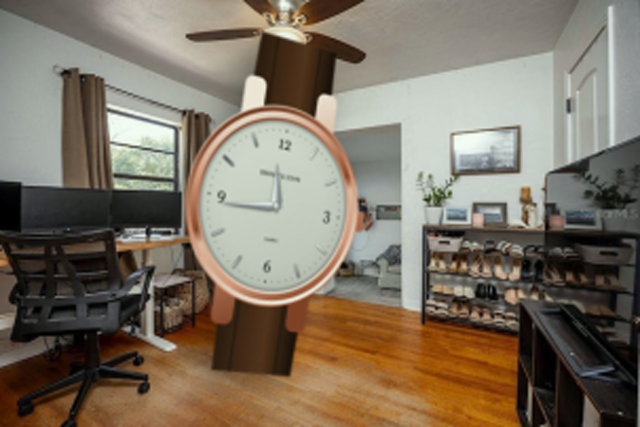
11:44
